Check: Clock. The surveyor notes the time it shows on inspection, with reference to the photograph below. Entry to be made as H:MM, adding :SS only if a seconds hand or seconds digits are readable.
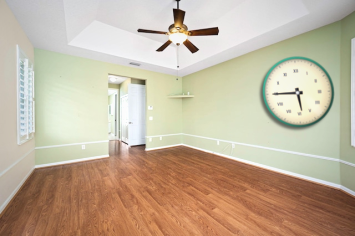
5:45
